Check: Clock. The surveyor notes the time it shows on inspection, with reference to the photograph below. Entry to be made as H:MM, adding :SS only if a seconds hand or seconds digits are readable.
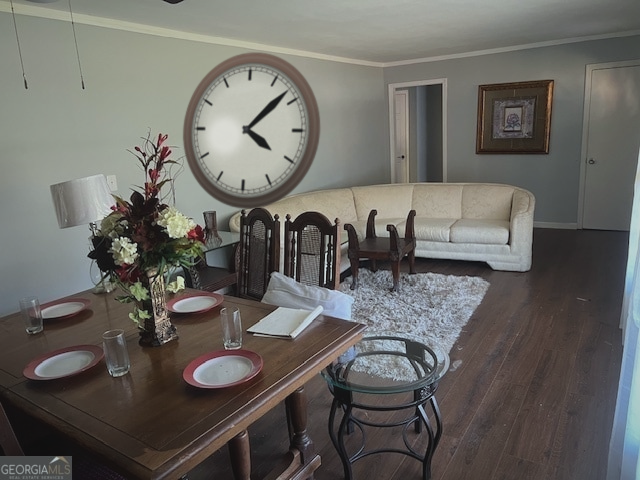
4:08
